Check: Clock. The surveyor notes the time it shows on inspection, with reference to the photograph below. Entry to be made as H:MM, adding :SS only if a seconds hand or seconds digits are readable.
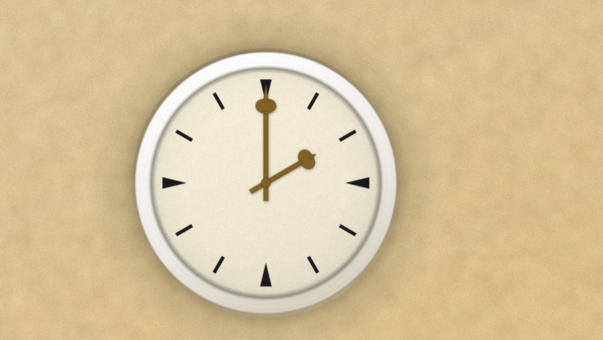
2:00
